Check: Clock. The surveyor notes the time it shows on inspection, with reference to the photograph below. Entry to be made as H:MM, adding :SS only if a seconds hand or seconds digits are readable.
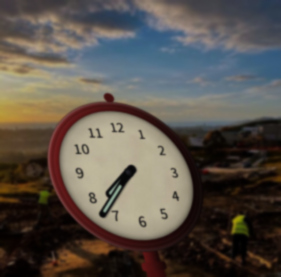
7:37
